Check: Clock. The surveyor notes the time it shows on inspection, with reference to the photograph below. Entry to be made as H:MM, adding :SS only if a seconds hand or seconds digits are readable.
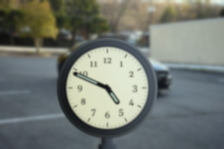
4:49
